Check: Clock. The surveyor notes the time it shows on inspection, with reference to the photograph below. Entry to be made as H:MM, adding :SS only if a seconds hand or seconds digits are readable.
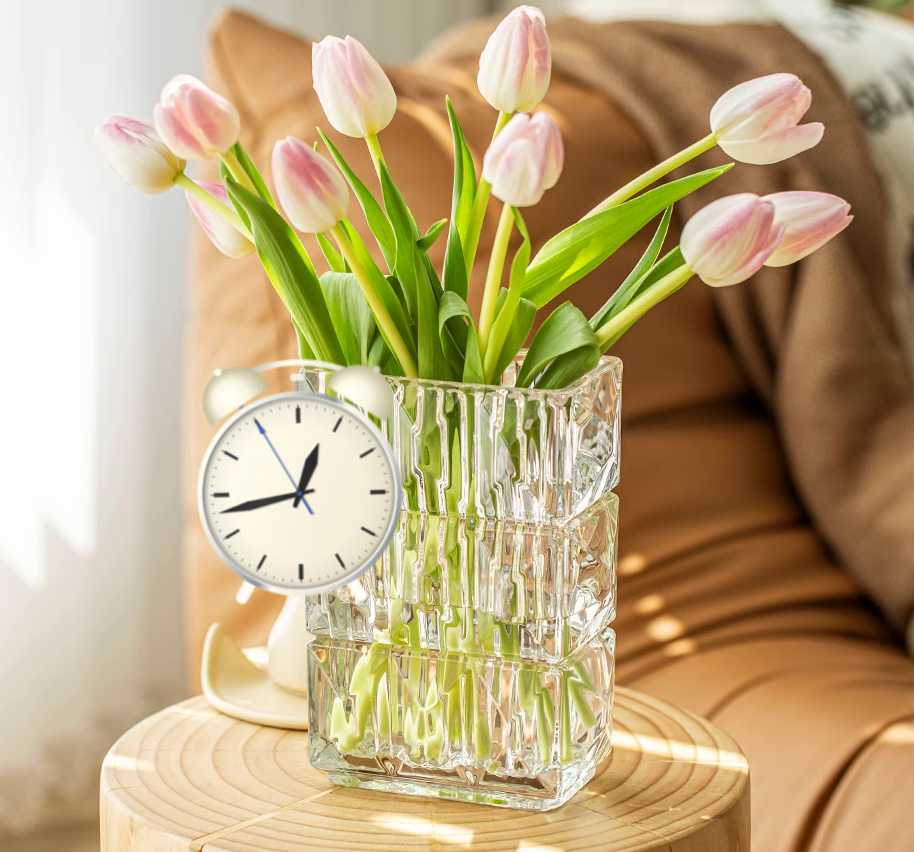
12:42:55
